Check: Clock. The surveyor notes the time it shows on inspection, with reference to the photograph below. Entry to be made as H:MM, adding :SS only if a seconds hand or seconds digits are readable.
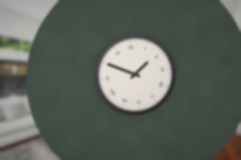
1:50
